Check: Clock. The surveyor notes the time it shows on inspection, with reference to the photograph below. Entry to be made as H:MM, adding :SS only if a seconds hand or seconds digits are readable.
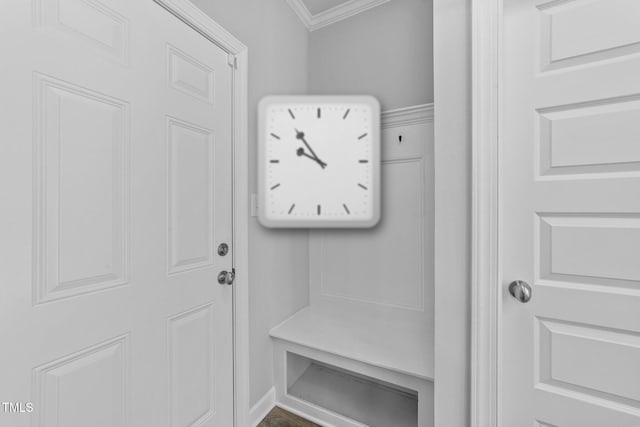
9:54
